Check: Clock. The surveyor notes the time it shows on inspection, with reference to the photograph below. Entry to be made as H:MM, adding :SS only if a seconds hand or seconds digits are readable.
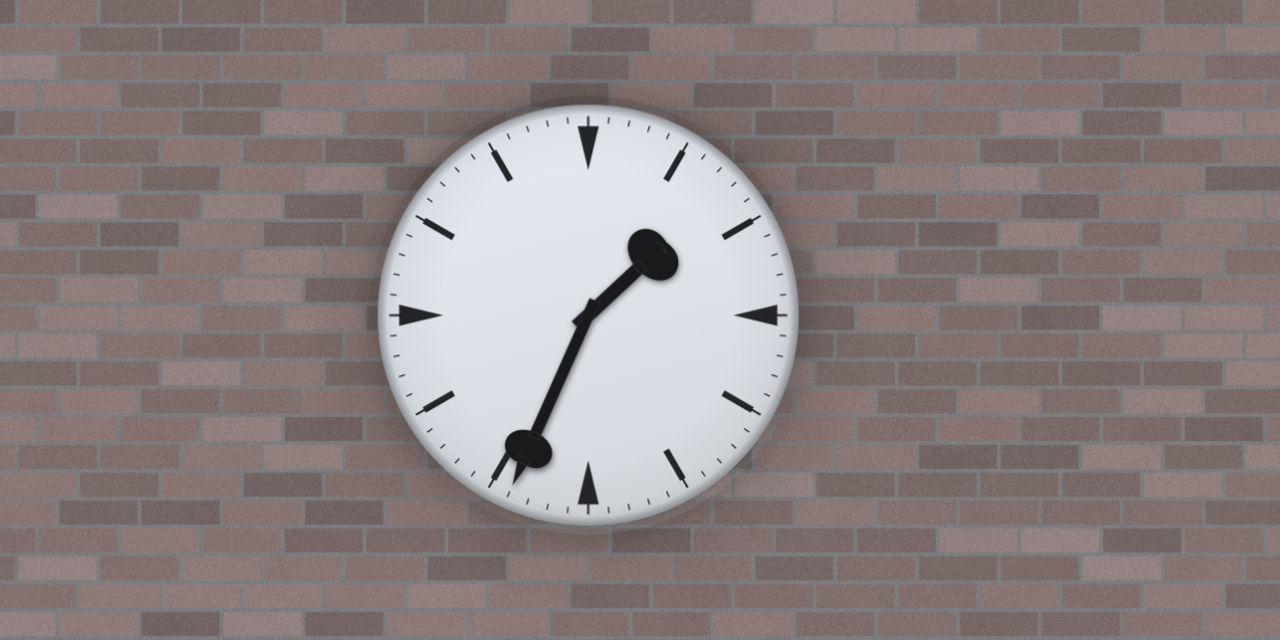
1:34
